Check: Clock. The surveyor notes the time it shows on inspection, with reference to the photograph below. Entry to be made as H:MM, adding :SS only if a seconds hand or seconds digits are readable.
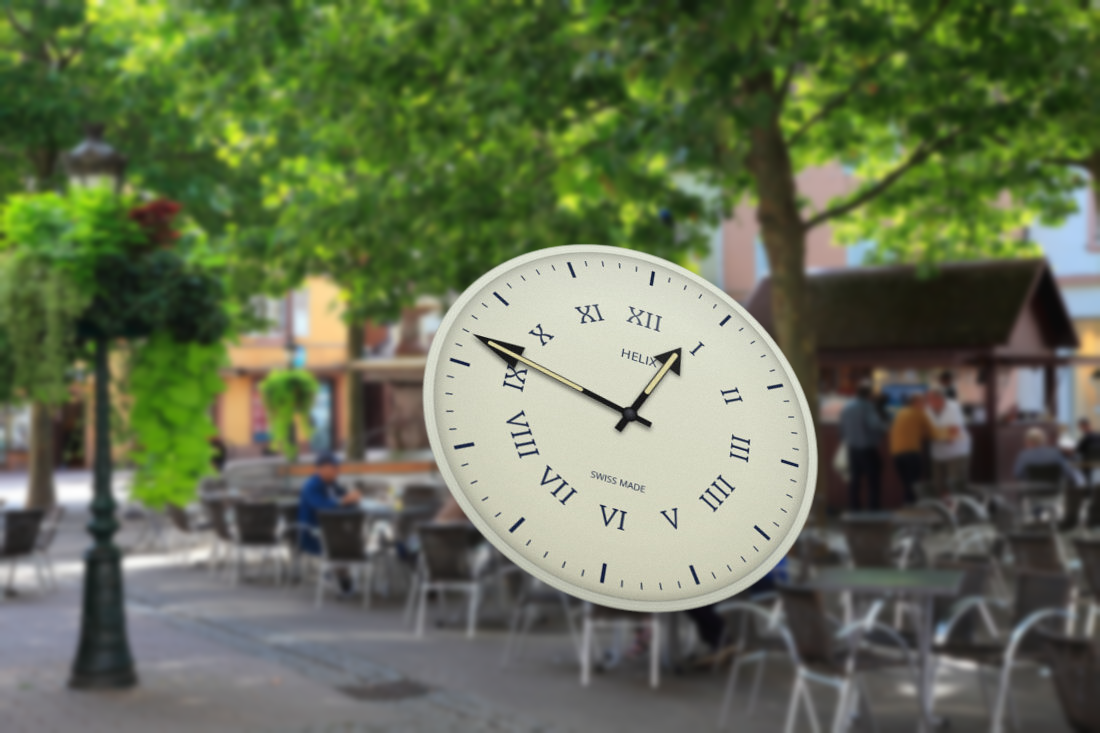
12:47
